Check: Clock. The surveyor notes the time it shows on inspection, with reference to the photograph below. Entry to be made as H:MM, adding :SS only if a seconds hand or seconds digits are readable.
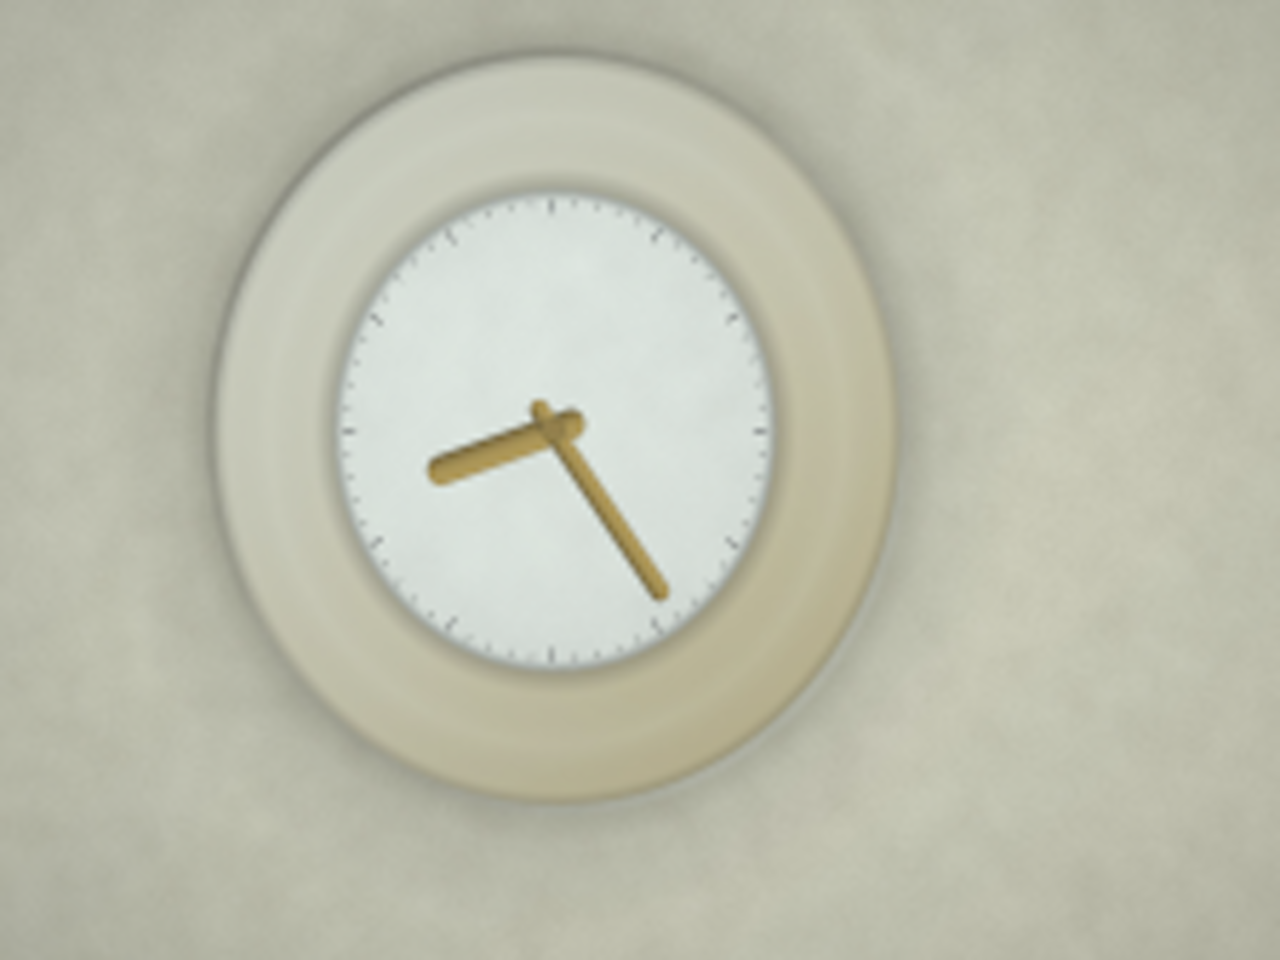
8:24
